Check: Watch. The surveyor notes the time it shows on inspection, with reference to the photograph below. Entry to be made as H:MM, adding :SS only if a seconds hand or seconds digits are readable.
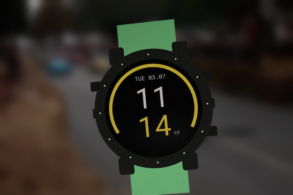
11:14
